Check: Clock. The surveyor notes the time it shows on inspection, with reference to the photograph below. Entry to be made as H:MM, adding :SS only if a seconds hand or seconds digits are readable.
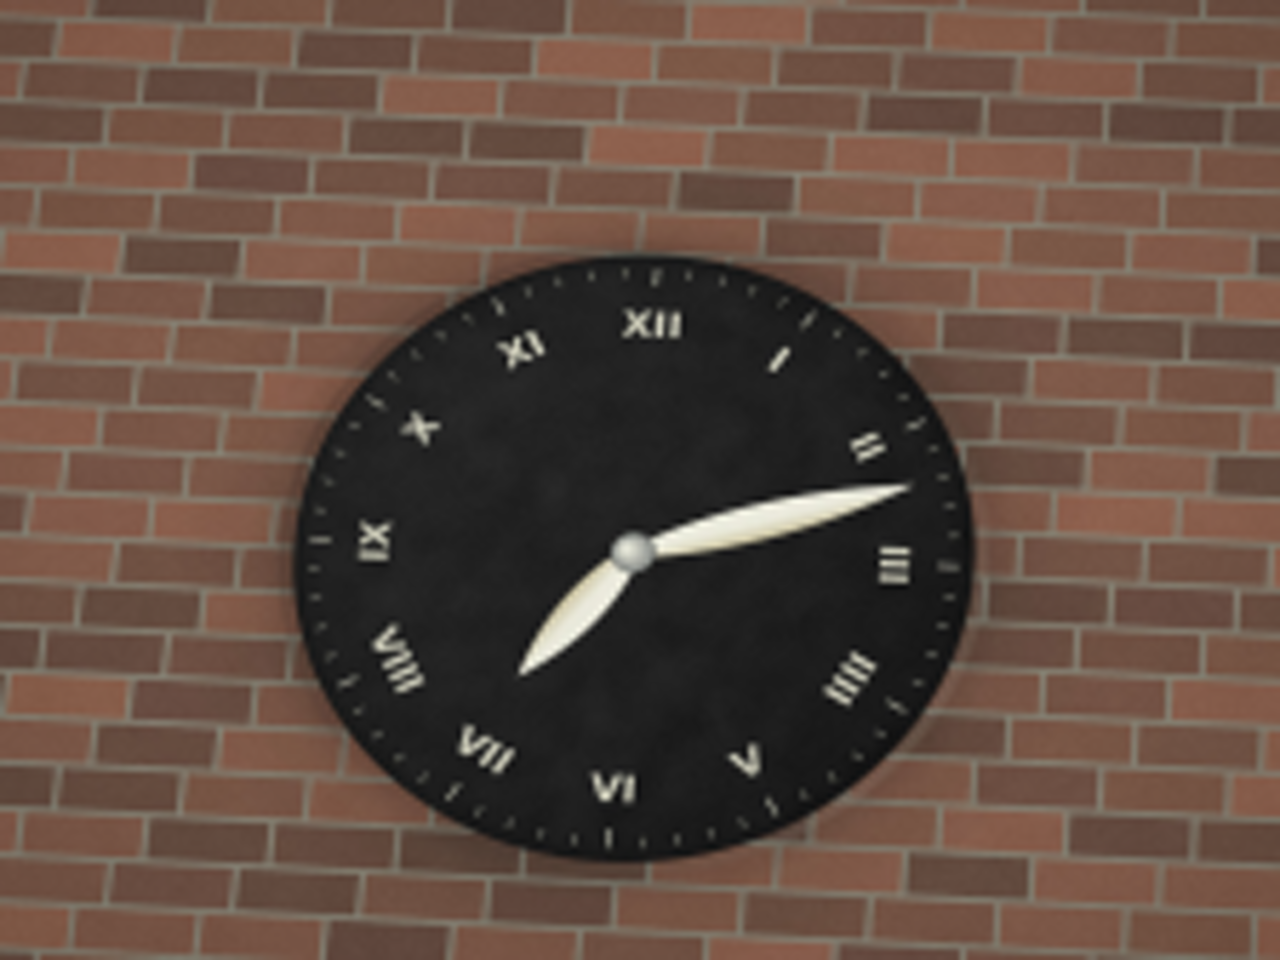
7:12
